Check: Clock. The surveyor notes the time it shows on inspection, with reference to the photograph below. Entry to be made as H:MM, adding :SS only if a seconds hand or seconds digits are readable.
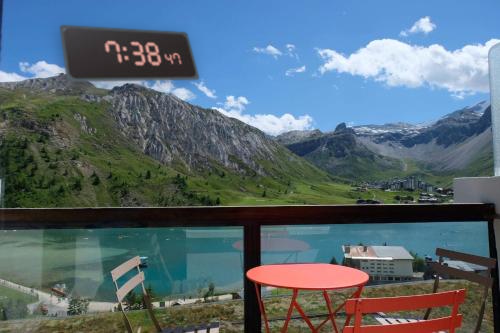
7:38:47
